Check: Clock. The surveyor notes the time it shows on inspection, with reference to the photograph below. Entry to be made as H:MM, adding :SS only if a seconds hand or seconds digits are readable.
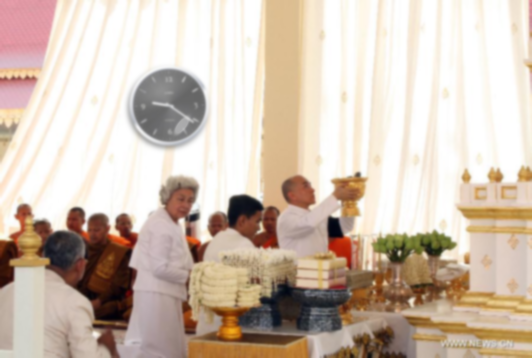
9:21
